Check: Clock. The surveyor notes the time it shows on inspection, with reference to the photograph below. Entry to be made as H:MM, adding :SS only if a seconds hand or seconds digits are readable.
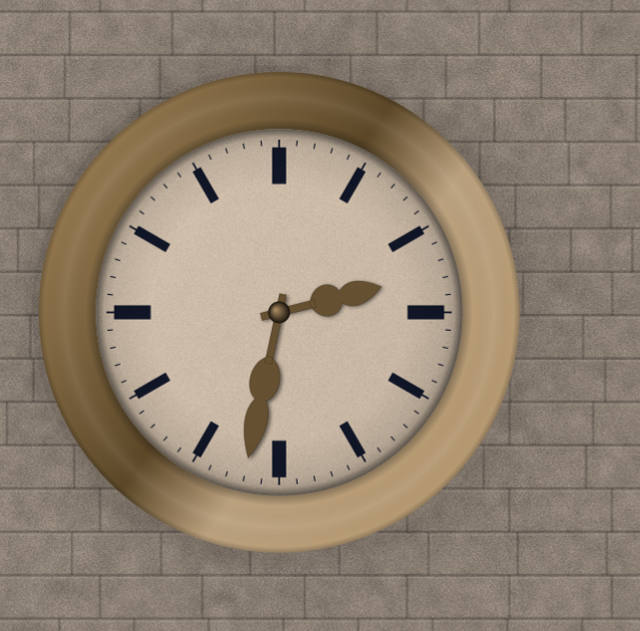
2:32
